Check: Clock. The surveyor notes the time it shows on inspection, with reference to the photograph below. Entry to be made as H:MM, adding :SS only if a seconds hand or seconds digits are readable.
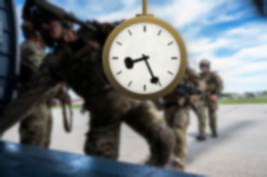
8:26
